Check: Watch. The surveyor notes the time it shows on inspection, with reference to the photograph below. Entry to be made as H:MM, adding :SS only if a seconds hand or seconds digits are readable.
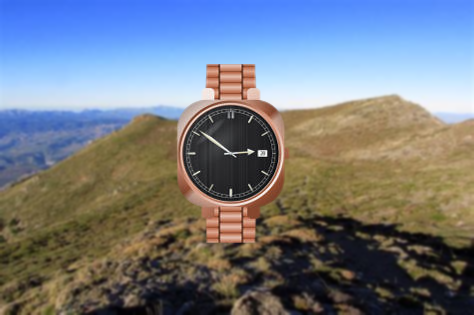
2:51
